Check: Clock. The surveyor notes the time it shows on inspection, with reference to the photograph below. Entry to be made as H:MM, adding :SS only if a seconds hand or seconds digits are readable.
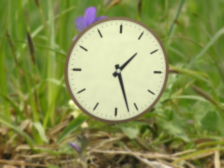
1:27
